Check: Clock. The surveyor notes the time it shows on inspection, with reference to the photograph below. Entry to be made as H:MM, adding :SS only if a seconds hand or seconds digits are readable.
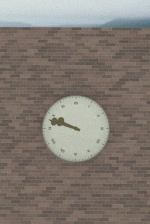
9:48
